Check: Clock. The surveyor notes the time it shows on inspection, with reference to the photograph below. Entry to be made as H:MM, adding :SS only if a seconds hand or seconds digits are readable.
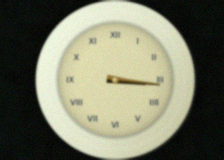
3:16
